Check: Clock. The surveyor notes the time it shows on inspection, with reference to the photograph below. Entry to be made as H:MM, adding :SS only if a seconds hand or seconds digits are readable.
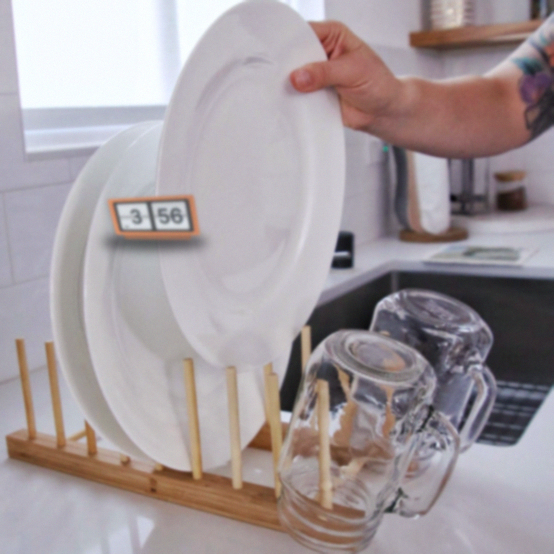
3:56
